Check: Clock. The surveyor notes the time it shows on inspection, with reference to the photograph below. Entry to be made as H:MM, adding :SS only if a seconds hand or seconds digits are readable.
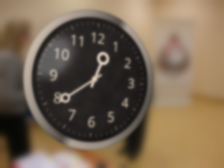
12:39
